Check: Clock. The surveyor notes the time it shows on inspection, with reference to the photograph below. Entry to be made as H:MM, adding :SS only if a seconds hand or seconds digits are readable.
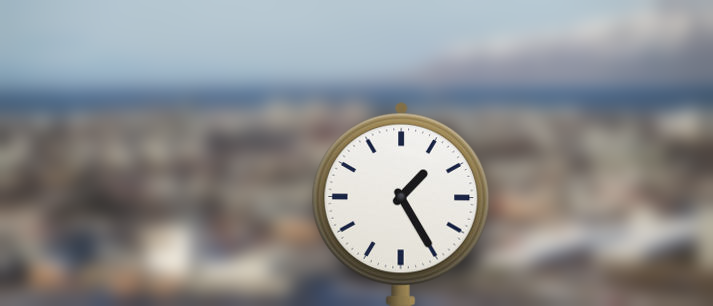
1:25
